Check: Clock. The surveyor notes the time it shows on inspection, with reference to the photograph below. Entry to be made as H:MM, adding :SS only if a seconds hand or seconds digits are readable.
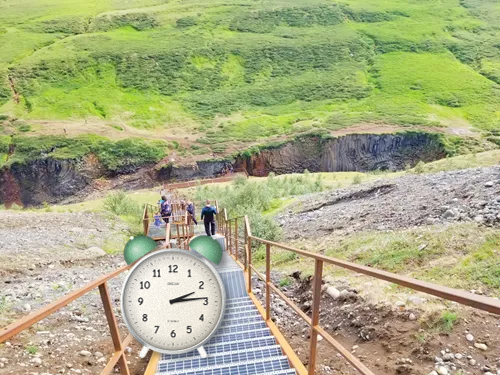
2:14
